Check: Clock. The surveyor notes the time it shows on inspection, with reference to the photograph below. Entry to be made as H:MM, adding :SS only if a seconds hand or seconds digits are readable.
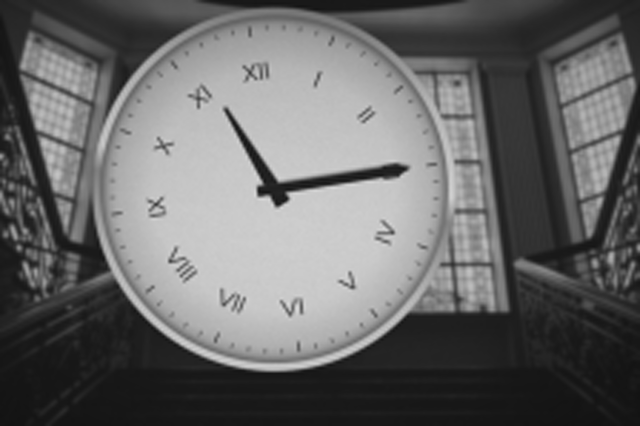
11:15
